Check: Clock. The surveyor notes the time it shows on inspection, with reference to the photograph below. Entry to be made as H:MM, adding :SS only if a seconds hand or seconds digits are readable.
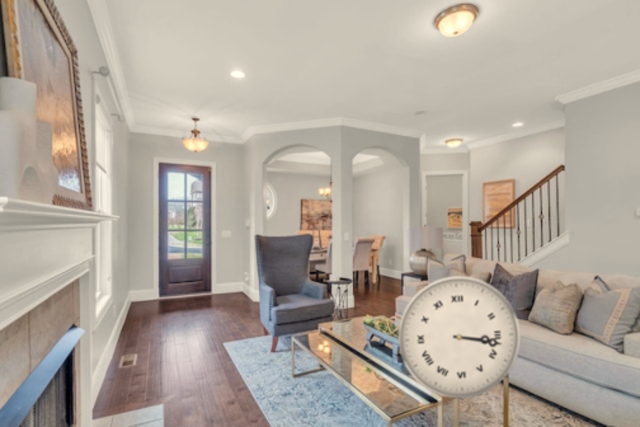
3:17
